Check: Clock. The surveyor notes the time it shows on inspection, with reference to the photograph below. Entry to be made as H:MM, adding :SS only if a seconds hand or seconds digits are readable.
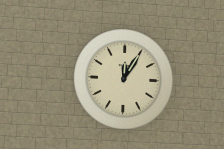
12:05
